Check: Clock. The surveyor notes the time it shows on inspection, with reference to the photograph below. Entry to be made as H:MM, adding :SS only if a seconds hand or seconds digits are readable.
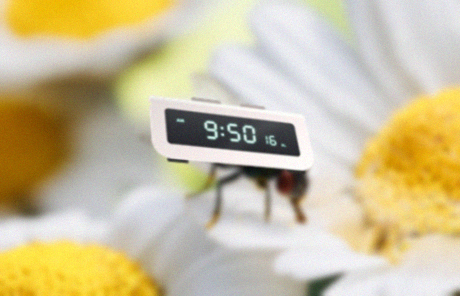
9:50:16
